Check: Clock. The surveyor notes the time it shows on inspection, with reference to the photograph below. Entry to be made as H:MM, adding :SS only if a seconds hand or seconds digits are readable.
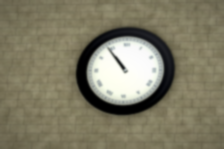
10:54
